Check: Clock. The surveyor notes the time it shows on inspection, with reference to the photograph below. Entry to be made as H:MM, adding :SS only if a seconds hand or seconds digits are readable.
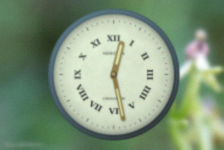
12:28
